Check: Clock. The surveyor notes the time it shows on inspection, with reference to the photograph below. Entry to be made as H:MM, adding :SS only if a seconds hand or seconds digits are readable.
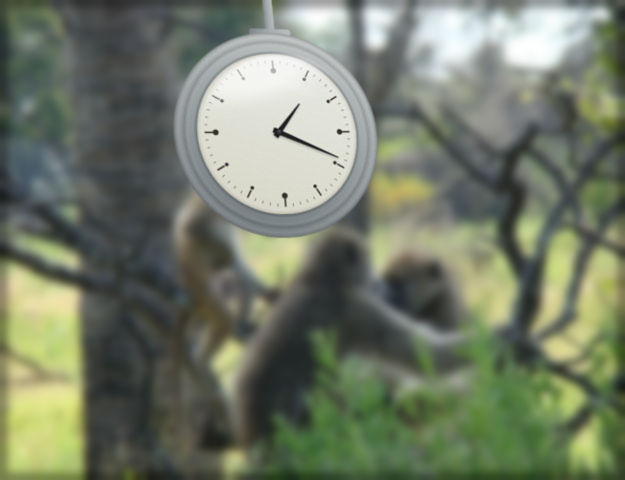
1:19
